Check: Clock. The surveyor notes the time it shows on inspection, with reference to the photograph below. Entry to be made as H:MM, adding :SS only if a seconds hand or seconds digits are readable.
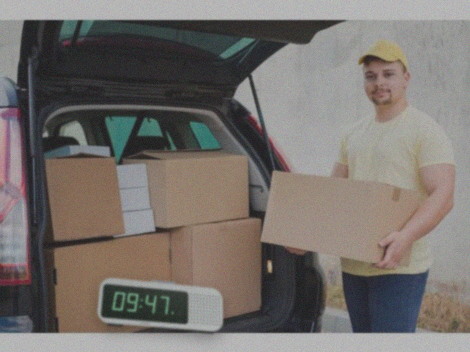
9:47
